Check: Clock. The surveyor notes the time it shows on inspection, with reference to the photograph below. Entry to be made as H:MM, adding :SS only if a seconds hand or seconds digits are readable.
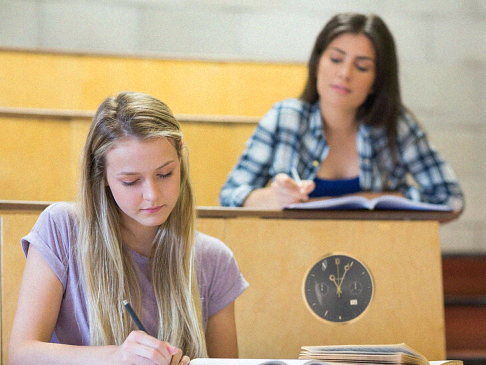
11:04
